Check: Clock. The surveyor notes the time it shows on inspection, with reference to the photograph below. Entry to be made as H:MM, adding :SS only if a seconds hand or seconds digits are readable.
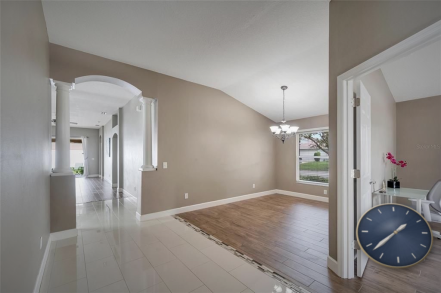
1:38
